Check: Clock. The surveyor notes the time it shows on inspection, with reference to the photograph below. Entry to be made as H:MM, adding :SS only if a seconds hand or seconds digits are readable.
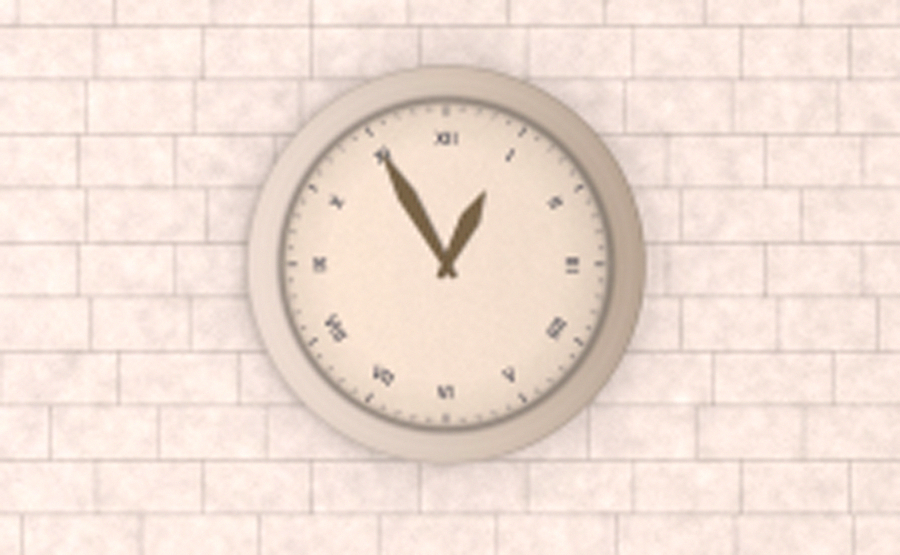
12:55
